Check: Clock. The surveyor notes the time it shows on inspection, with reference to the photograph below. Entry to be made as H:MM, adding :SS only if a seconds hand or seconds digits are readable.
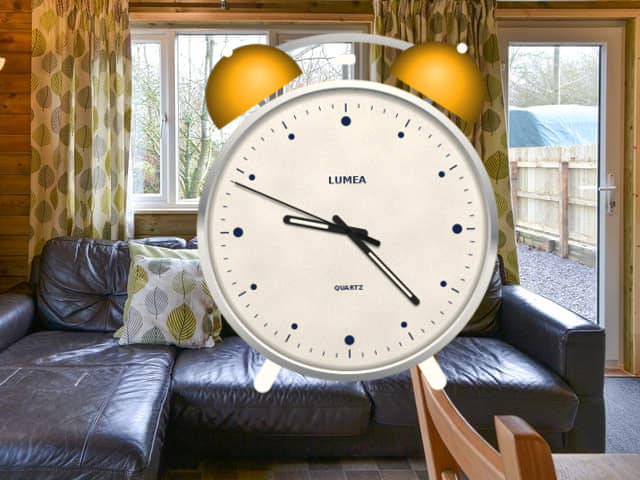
9:22:49
